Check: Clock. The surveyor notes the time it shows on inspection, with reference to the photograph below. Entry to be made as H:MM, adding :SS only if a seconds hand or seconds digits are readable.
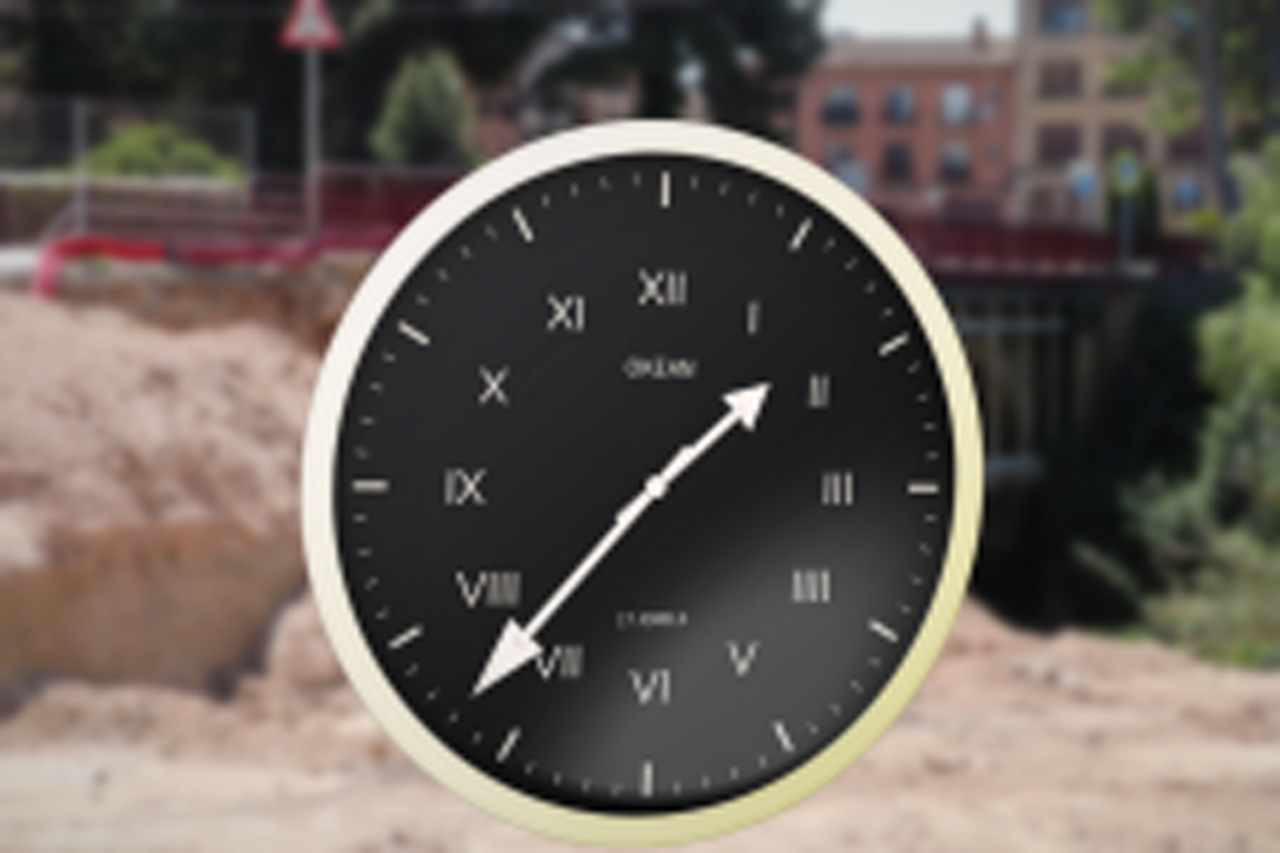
1:37
